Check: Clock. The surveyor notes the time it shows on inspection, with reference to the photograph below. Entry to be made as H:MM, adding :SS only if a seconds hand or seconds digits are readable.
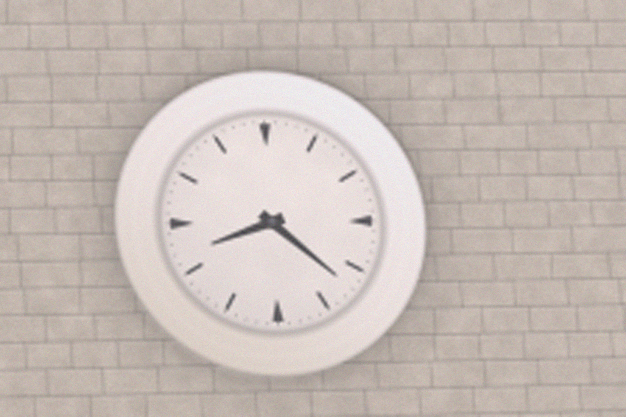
8:22
